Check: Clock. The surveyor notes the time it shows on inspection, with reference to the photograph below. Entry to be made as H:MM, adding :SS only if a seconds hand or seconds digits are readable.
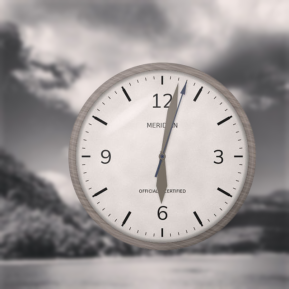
6:02:03
